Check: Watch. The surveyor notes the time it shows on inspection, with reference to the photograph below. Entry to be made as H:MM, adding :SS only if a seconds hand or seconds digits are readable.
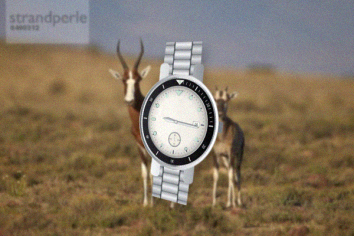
9:16
